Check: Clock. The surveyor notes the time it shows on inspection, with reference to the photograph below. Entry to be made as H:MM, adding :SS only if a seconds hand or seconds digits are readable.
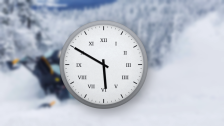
5:50
